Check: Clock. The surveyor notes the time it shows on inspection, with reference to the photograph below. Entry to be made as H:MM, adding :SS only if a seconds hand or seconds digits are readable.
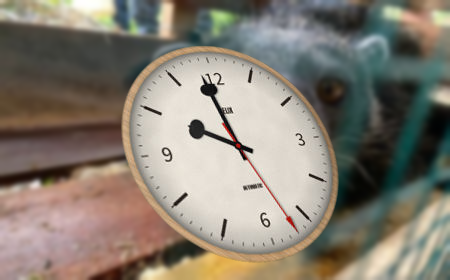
9:58:27
